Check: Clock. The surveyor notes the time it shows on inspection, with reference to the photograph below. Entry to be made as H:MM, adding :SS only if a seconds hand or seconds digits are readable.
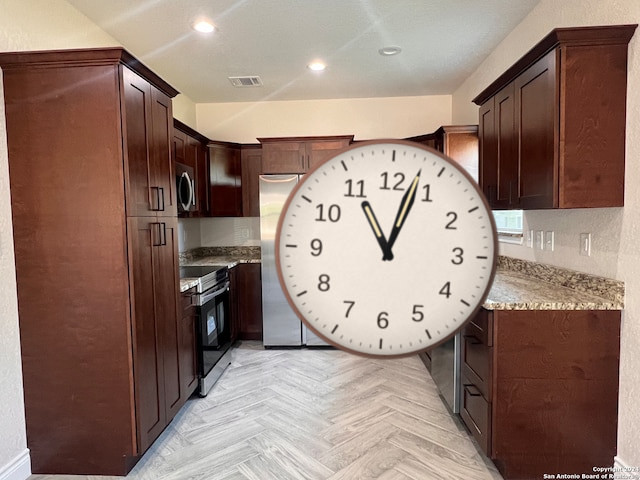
11:03
